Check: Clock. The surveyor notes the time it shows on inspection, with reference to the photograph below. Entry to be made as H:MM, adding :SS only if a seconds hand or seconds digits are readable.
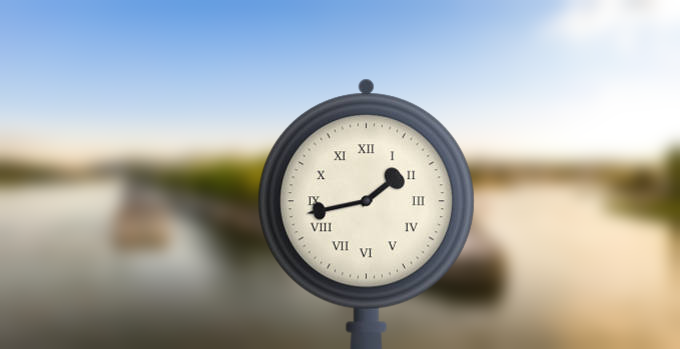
1:43
